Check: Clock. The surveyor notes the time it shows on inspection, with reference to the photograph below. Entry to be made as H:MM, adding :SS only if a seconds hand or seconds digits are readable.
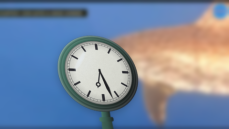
6:27
